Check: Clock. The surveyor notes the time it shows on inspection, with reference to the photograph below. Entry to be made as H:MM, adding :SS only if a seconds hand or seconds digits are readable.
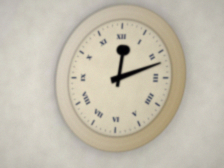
12:12
